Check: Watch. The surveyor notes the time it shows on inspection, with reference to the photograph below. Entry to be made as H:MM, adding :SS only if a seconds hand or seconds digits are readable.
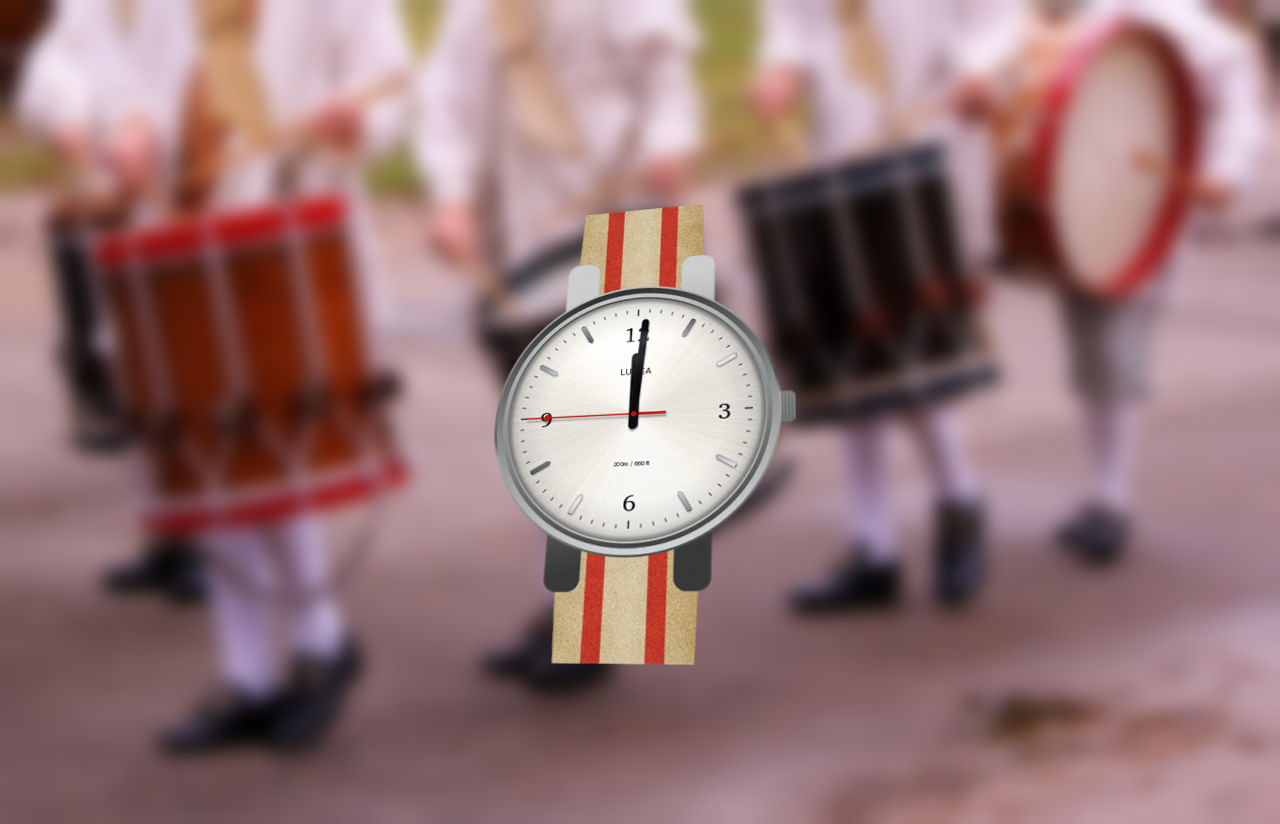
12:00:45
